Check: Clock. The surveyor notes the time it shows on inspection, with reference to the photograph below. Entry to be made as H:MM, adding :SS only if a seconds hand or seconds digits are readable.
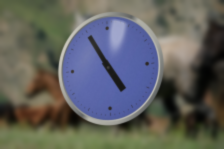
4:55
